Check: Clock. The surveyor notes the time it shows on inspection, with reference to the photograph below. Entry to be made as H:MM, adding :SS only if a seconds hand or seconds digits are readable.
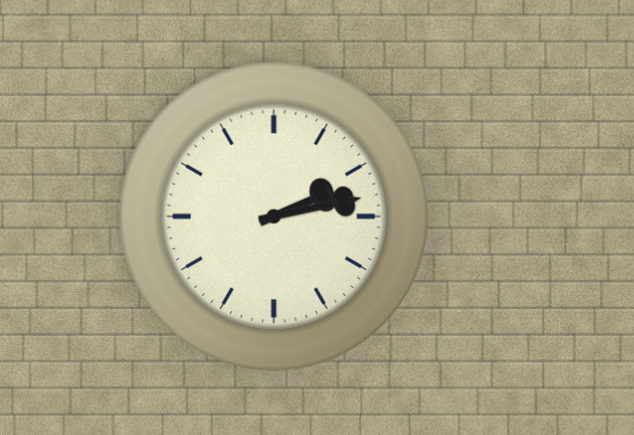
2:13
